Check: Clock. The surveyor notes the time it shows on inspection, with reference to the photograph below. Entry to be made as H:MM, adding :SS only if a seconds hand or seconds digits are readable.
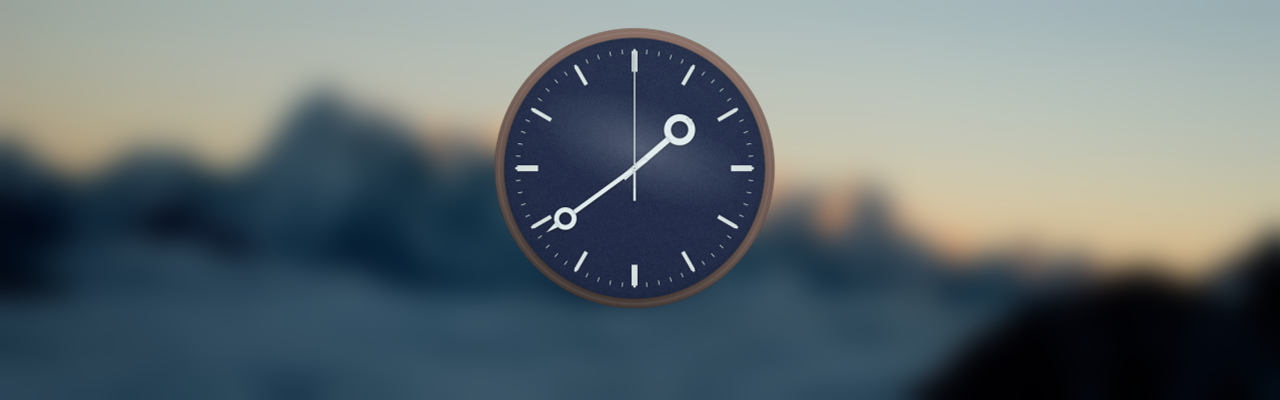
1:39:00
